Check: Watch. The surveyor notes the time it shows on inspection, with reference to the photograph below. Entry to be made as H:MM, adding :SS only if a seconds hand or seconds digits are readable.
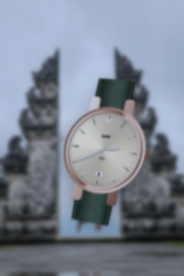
2:40
